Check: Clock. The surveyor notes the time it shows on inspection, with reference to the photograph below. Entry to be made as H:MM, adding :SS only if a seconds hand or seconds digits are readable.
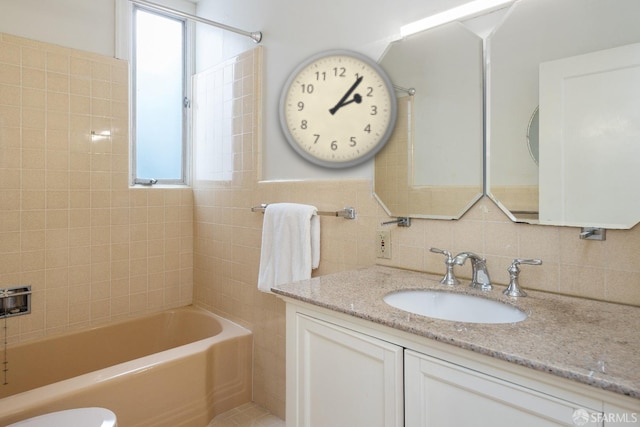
2:06
